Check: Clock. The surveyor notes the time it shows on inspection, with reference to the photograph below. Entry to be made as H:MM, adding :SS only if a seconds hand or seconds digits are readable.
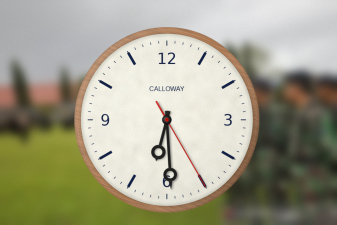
6:29:25
